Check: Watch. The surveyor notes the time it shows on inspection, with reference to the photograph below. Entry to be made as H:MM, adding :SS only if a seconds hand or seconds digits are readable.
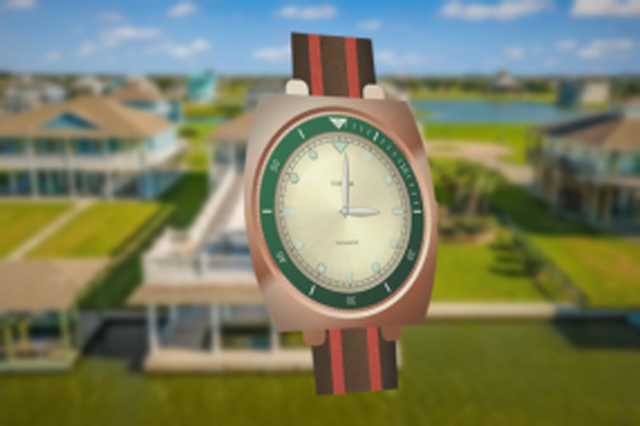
3:01
